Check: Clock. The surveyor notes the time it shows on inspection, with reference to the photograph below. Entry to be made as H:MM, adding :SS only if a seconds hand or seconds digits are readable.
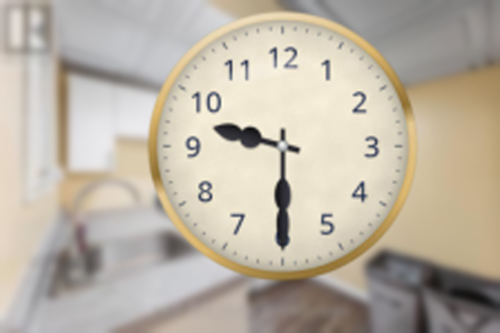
9:30
